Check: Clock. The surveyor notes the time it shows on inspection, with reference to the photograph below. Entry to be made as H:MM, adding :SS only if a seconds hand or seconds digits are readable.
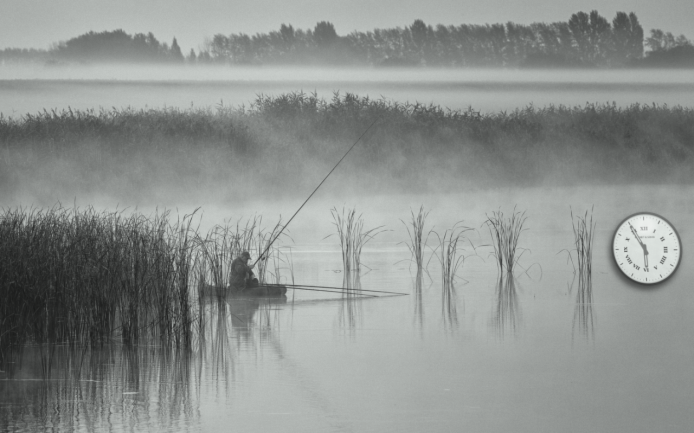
5:55
